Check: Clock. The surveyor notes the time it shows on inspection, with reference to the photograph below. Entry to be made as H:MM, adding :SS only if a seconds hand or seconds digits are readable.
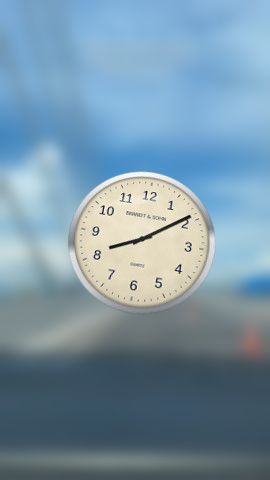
8:09
